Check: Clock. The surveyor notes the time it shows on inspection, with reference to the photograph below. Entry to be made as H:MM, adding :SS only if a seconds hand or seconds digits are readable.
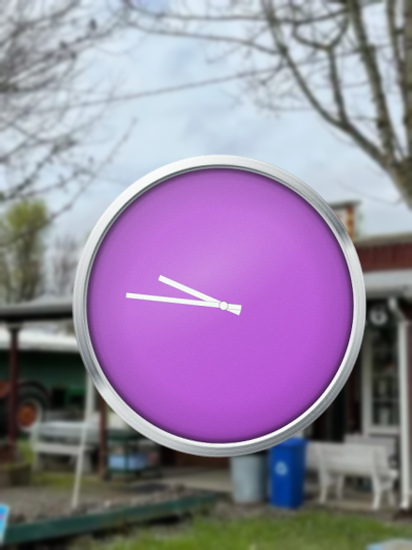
9:46
